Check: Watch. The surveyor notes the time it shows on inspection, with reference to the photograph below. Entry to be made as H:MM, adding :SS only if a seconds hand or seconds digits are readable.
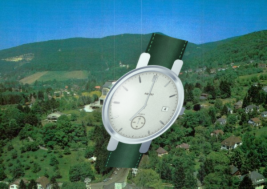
7:00
